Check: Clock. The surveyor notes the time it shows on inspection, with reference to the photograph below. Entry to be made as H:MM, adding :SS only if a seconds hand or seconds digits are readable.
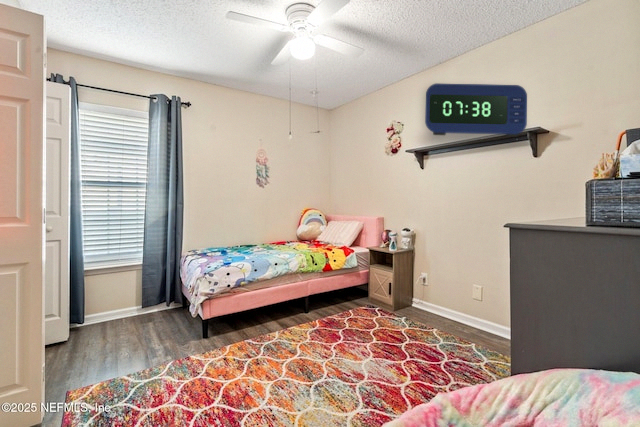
7:38
